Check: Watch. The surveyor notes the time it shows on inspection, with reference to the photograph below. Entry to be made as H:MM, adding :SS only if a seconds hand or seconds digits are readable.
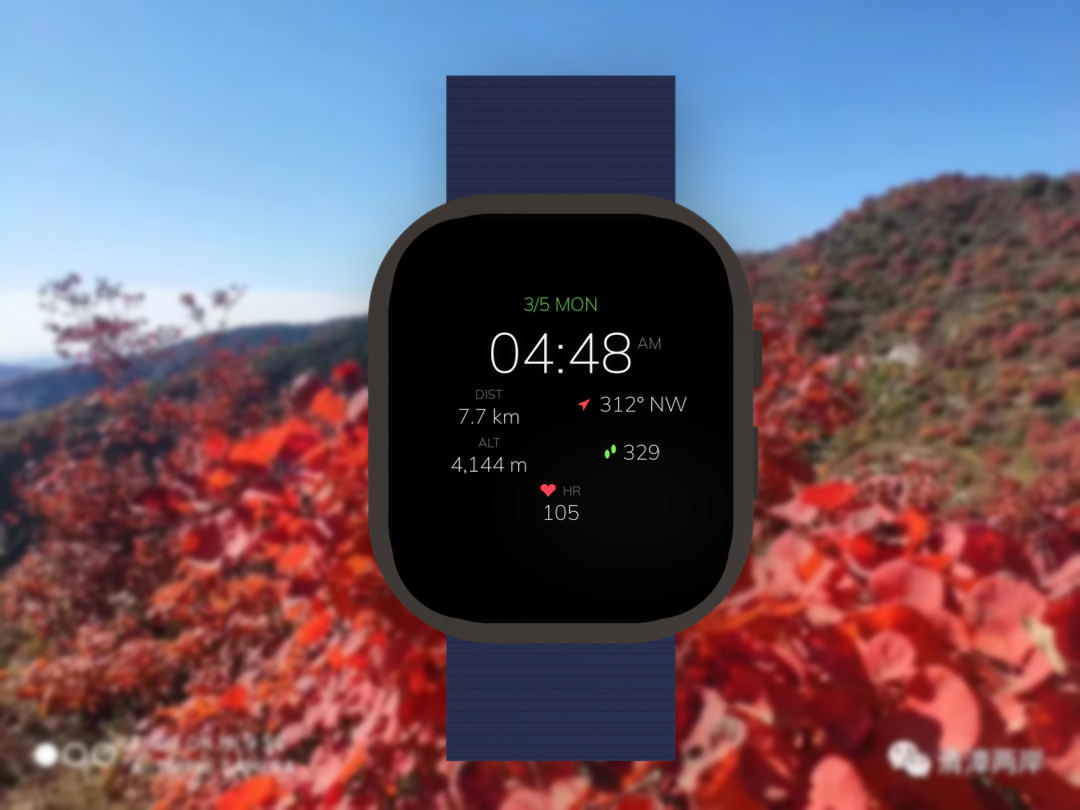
4:48
